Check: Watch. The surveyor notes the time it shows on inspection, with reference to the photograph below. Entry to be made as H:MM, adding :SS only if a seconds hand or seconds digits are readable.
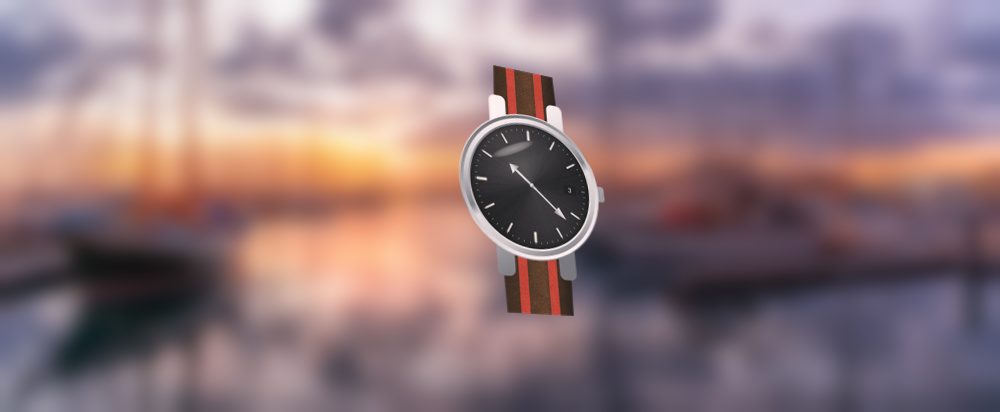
10:22
